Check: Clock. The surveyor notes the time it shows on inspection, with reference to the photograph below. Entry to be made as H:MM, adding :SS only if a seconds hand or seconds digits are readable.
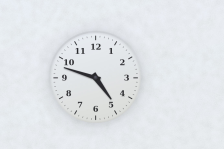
4:48
